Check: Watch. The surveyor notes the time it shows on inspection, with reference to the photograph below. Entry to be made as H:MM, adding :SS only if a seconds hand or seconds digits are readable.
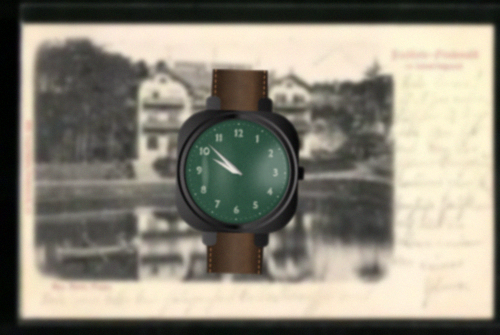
9:52
